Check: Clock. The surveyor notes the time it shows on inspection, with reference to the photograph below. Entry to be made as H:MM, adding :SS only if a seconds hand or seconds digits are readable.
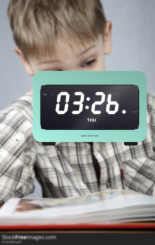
3:26
